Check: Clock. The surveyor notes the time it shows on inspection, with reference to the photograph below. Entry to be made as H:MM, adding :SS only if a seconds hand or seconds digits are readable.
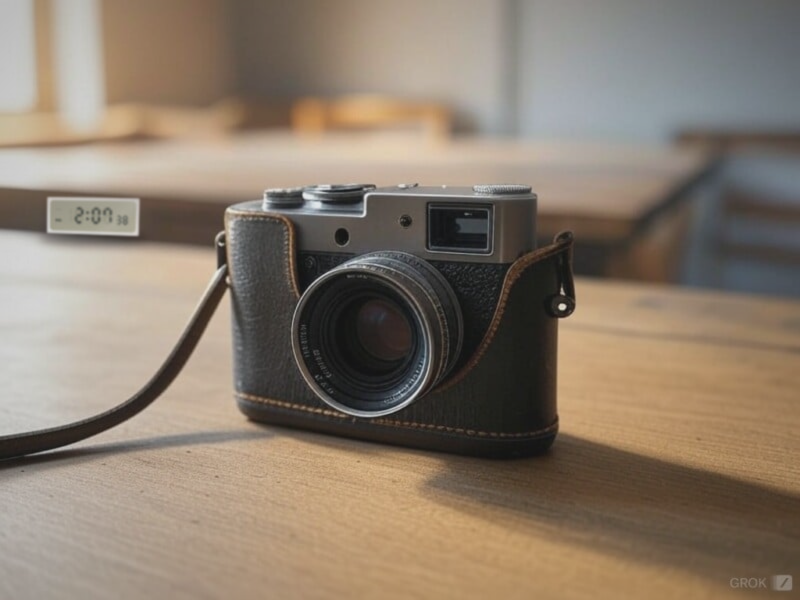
2:07
